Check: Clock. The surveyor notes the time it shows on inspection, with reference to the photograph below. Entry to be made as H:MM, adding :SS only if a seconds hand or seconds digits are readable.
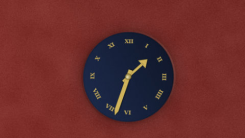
1:33
